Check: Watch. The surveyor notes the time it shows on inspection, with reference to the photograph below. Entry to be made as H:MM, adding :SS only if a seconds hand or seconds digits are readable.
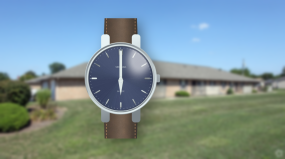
6:00
